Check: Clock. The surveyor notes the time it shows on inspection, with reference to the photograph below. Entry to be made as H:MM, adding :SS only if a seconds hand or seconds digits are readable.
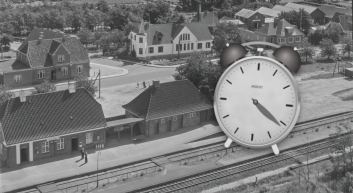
4:21
